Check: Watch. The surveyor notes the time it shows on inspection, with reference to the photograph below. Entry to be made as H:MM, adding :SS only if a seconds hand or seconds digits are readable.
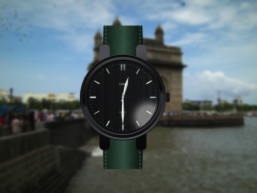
12:30
